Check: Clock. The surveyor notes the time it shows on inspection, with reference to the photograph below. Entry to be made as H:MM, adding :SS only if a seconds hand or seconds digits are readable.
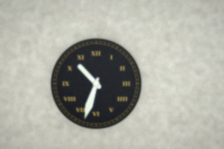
10:33
